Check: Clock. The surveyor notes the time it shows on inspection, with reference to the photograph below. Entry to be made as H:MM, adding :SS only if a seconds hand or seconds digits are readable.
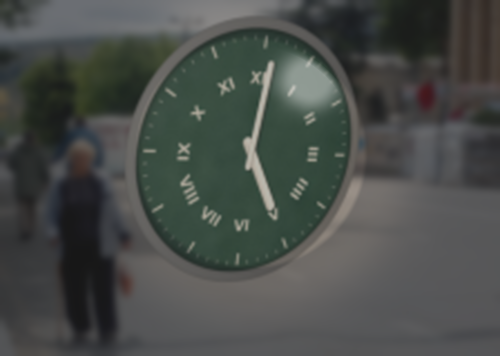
5:01
